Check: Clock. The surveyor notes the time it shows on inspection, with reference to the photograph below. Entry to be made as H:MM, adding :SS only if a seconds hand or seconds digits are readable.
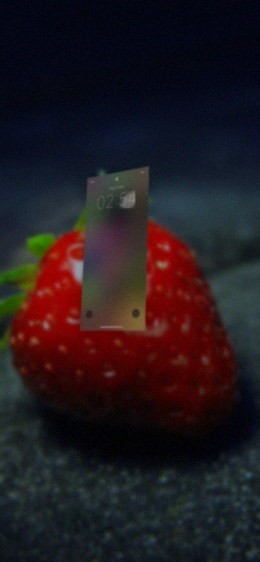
2:54
